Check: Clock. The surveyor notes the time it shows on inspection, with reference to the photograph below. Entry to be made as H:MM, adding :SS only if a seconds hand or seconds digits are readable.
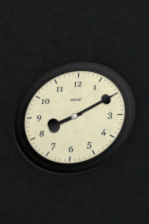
8:10
